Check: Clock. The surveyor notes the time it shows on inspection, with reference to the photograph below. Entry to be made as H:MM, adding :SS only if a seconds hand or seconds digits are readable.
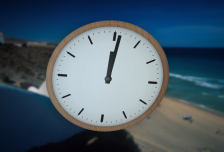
12:01
